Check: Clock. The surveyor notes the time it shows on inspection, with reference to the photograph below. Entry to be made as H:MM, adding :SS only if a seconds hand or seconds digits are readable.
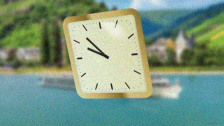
9:53
